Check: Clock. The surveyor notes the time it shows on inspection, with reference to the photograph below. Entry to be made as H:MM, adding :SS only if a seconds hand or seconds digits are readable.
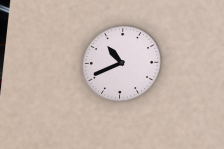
10:41
